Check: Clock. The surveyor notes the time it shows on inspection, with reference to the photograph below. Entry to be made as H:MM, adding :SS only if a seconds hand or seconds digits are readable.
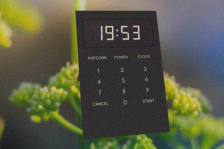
19:53
